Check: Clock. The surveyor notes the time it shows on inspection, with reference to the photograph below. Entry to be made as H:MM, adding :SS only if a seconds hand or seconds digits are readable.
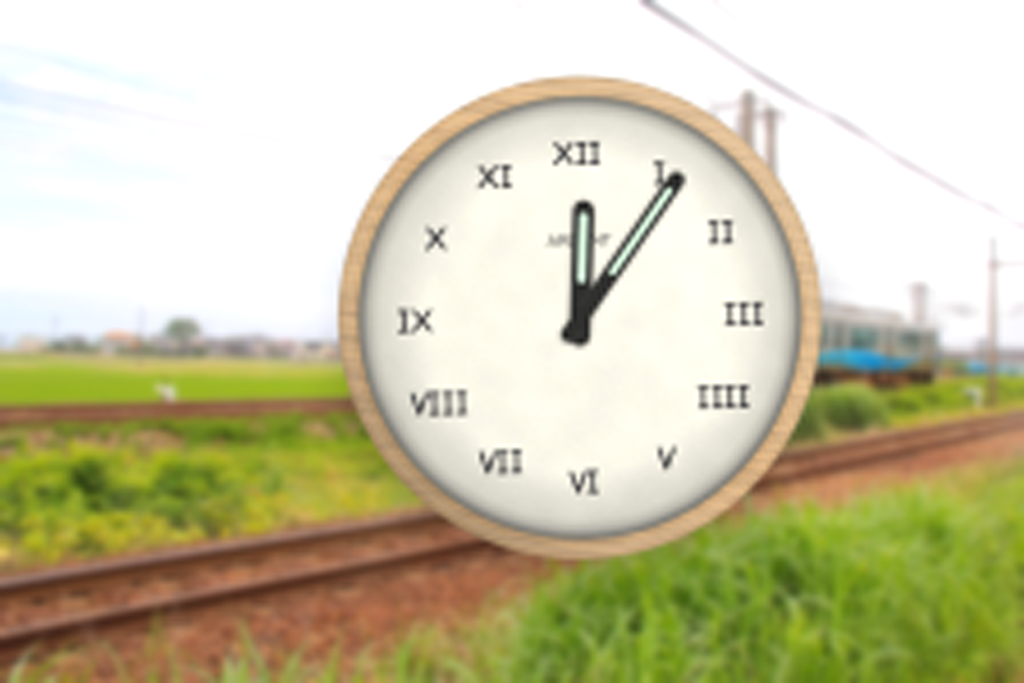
12:06
